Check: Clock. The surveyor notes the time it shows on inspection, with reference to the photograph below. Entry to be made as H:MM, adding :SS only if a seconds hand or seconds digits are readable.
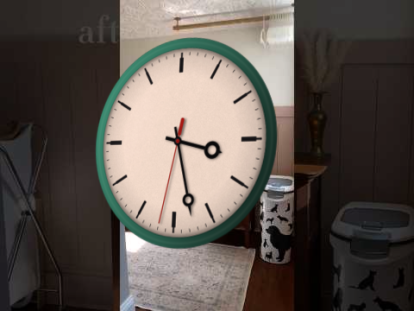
3:27:32
